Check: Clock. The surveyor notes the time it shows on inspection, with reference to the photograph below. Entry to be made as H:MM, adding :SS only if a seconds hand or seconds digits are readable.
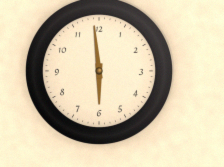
5:59
